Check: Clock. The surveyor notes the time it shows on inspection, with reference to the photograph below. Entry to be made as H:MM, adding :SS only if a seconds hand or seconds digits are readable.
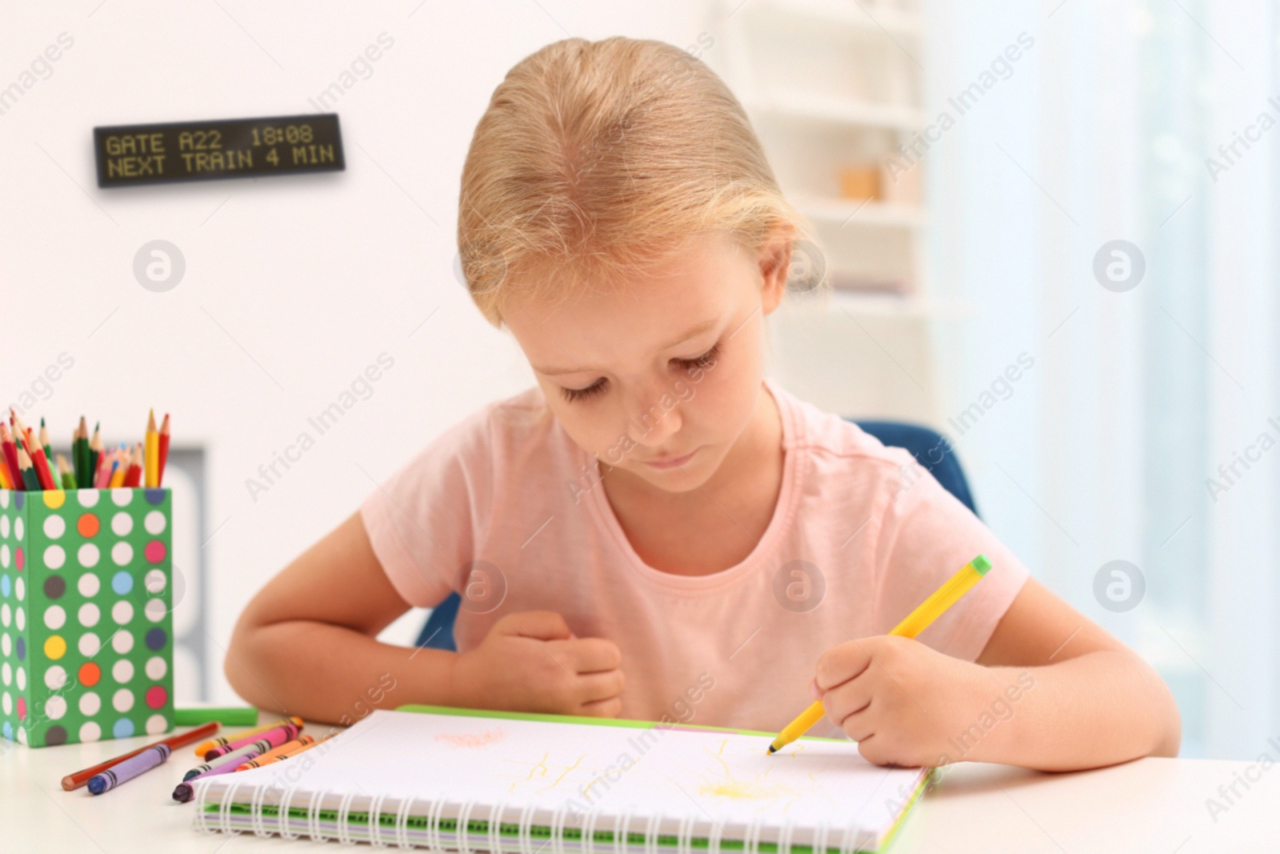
18:08
